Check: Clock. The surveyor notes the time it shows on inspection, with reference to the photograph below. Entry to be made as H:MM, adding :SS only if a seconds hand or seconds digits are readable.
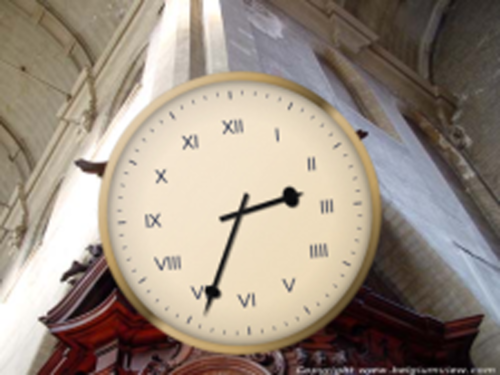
2:34
